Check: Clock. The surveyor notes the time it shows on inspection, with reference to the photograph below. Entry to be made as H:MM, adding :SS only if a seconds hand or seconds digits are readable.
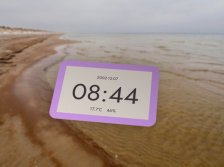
8:44
